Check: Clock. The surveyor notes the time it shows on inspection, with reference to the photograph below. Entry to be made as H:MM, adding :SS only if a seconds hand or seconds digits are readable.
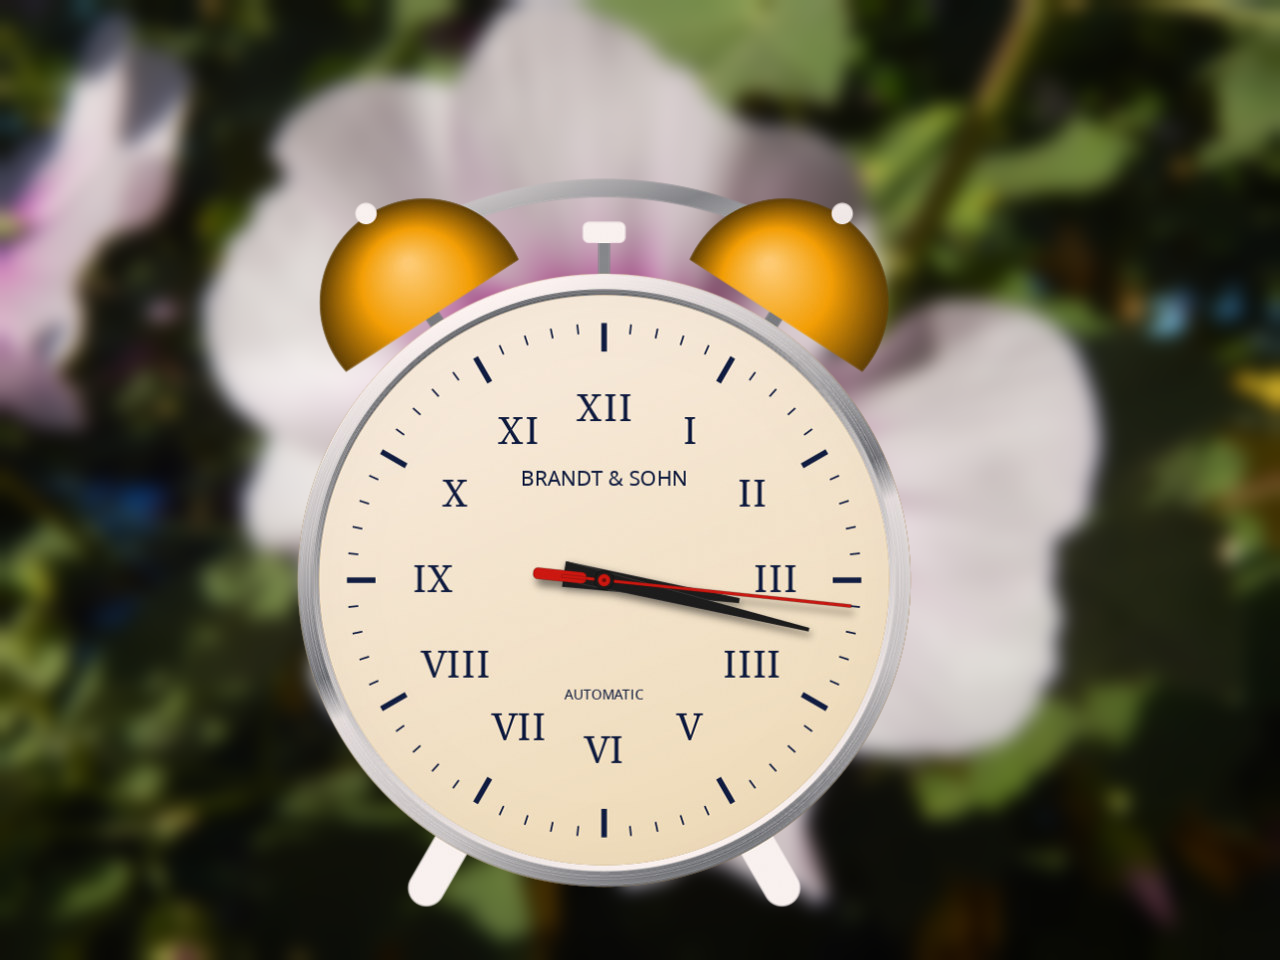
3:17:16
